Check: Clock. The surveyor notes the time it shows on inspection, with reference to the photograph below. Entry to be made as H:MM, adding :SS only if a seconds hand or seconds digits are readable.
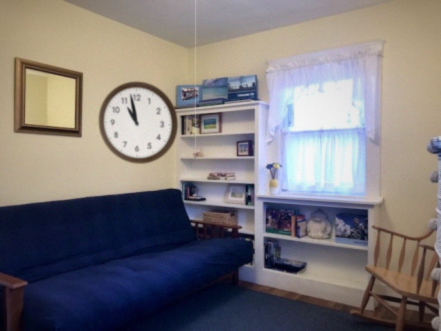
10:58
